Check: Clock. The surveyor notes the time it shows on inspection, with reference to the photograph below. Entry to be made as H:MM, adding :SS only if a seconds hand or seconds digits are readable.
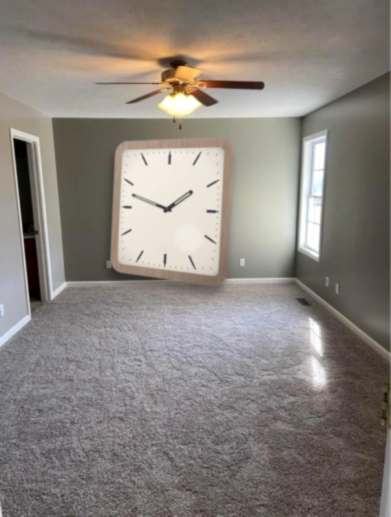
1:48
